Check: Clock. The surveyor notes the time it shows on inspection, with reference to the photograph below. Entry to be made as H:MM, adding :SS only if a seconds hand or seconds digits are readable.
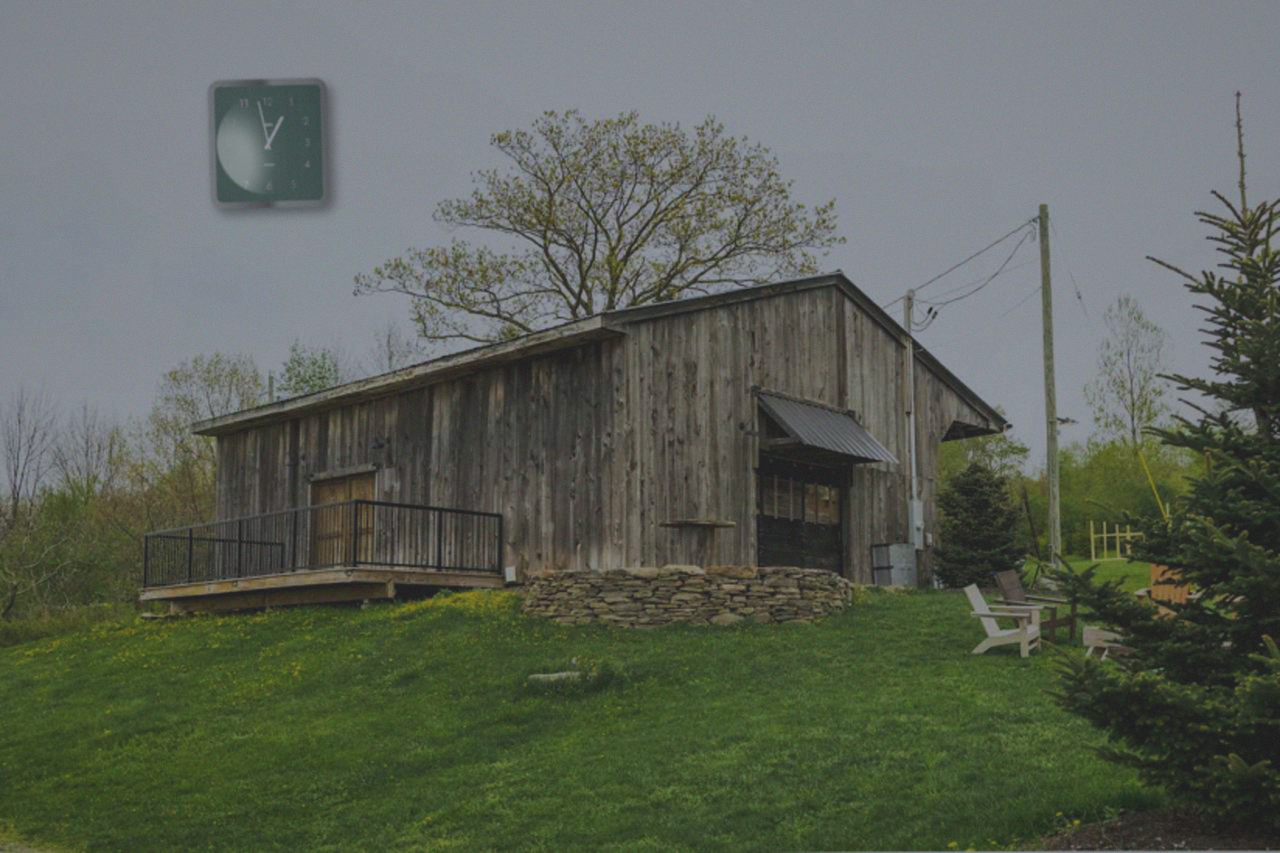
12:58
